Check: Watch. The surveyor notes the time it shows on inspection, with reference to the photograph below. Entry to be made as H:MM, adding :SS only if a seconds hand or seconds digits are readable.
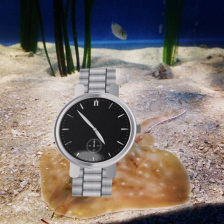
4:53
